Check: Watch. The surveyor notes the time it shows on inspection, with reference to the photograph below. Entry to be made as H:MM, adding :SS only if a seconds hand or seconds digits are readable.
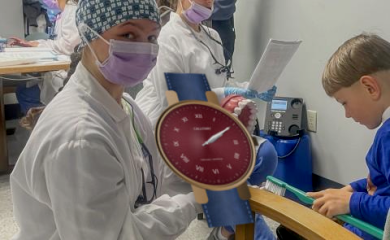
2:10
